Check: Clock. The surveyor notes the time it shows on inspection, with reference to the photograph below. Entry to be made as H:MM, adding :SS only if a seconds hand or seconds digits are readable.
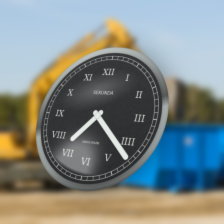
7:22
